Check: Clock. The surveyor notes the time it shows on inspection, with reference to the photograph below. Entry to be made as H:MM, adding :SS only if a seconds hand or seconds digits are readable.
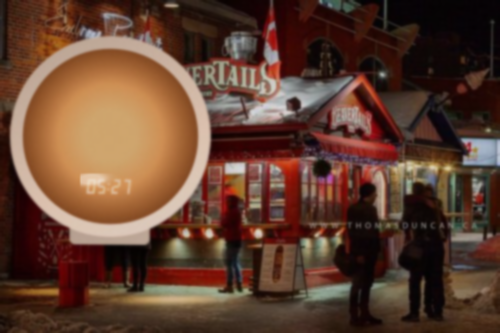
5:27
